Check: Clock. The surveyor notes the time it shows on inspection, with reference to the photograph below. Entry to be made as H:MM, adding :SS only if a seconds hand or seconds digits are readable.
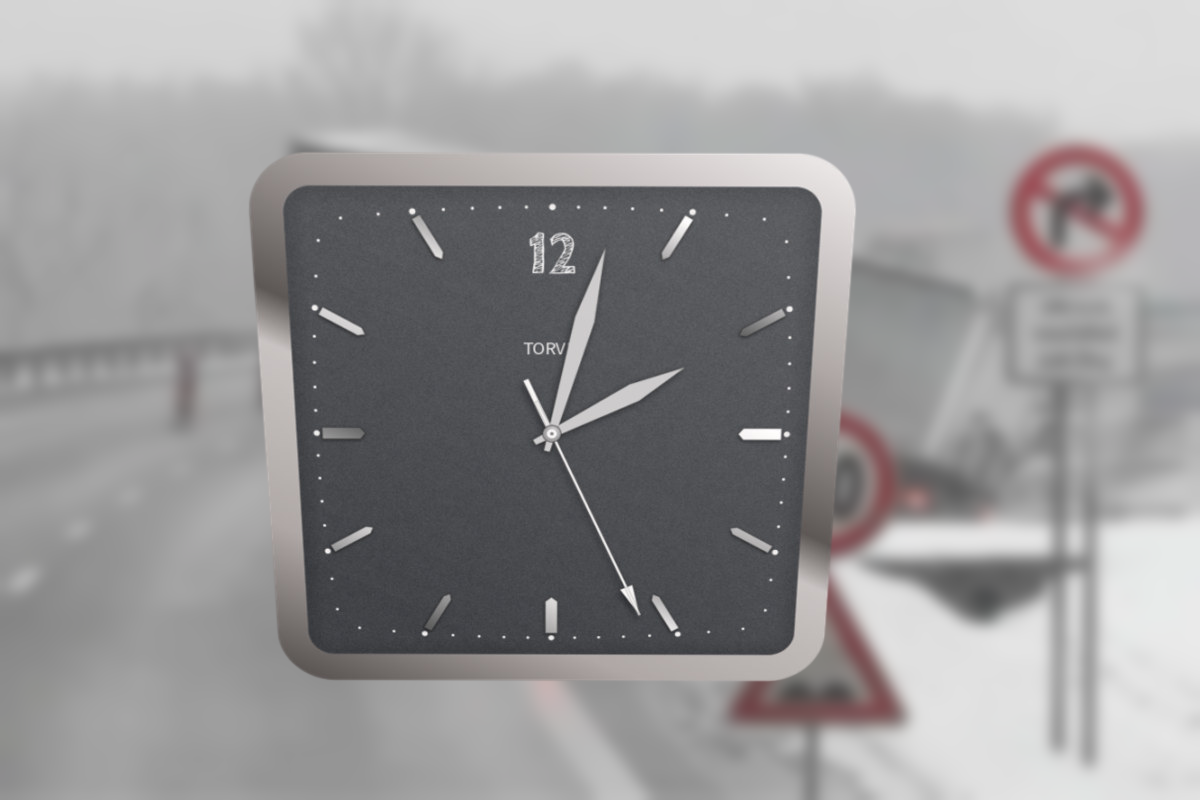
2:02:26
